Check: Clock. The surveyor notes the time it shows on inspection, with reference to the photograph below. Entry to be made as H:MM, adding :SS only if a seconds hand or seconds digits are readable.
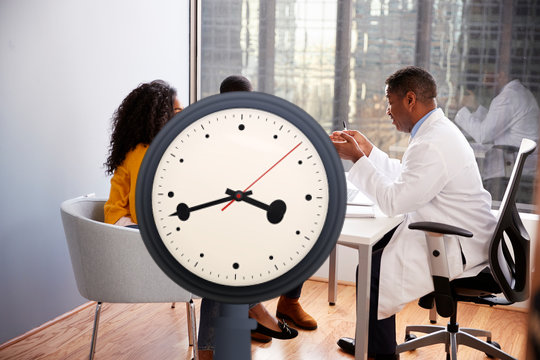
3:42:08
